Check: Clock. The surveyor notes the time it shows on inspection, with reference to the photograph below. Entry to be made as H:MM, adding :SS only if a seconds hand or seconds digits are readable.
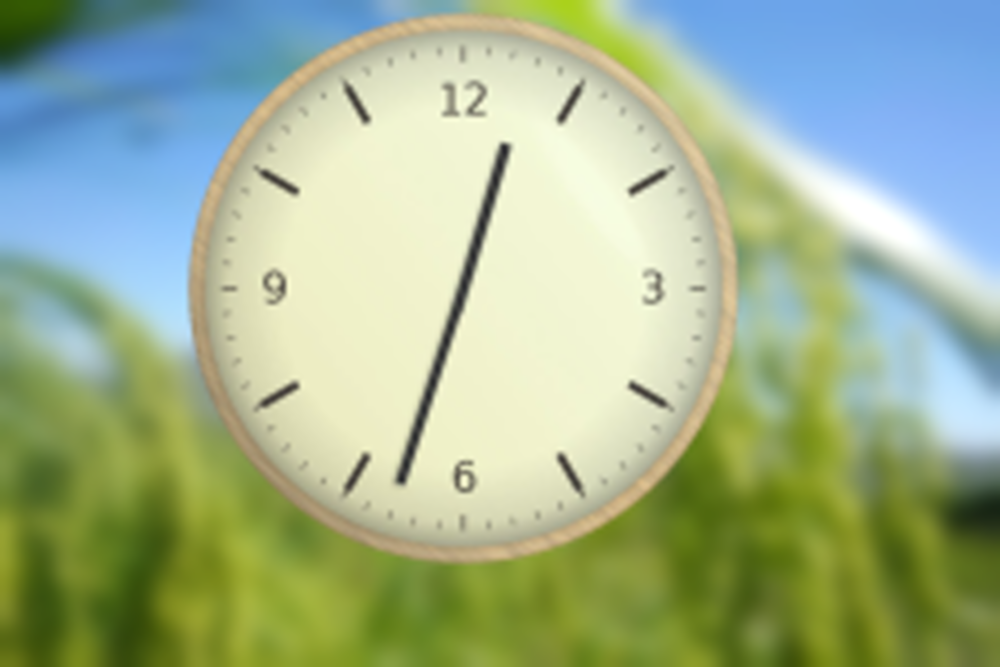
12:33
